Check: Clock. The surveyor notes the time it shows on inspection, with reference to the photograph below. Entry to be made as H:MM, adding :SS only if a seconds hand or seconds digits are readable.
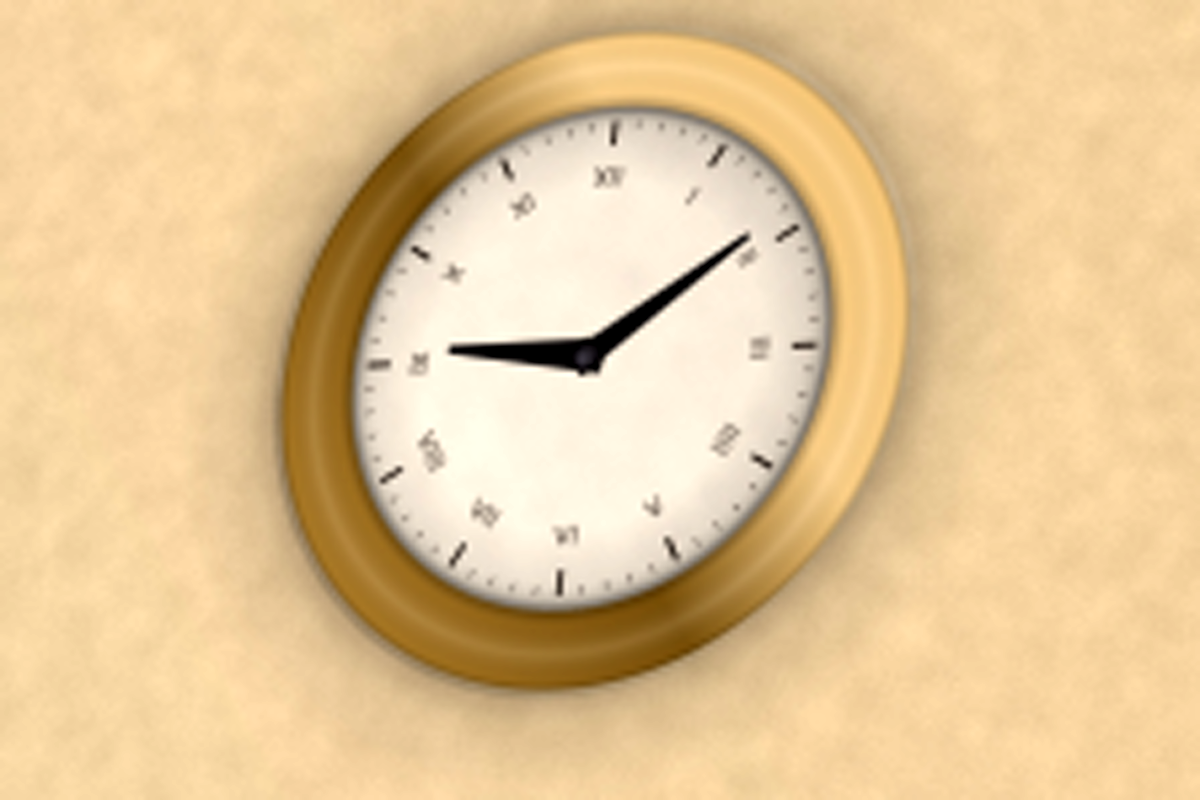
9:09
